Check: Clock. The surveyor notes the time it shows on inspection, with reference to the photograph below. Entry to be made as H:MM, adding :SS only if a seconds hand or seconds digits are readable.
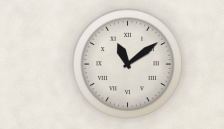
11:09
